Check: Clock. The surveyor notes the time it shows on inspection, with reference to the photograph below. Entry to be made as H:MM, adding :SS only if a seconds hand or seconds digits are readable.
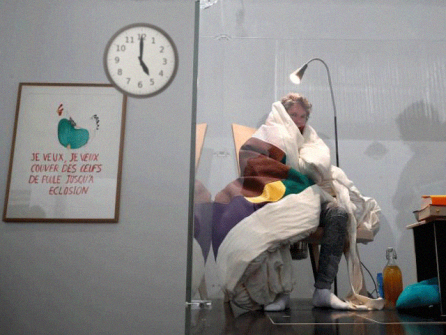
5:00
